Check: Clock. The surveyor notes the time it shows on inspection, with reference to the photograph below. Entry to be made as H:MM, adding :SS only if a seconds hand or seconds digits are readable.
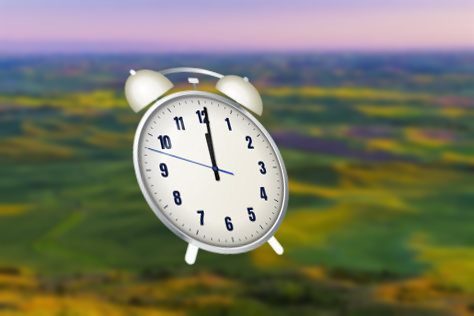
12:00:48
